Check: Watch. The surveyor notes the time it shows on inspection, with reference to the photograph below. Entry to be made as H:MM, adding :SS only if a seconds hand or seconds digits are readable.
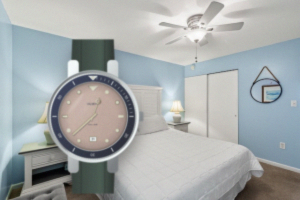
12:38
